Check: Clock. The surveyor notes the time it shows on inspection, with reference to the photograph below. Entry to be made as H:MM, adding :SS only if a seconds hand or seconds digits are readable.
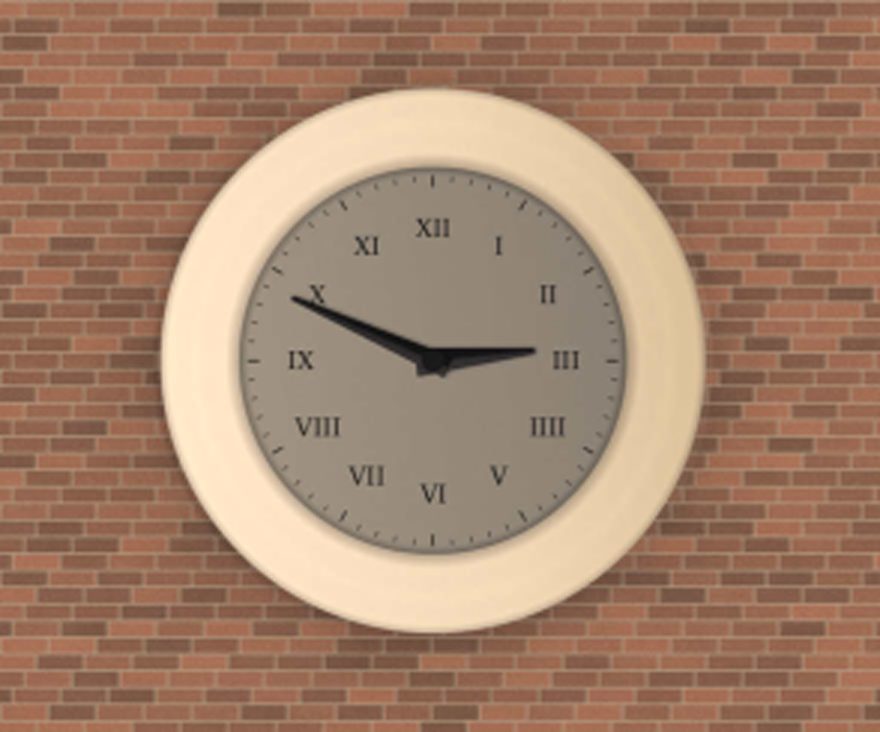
2:49
